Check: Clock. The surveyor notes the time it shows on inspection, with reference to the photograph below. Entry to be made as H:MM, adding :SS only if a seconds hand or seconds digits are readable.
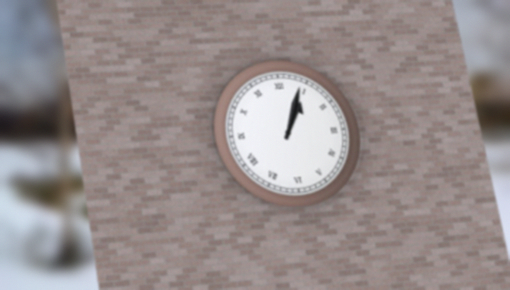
1:04
